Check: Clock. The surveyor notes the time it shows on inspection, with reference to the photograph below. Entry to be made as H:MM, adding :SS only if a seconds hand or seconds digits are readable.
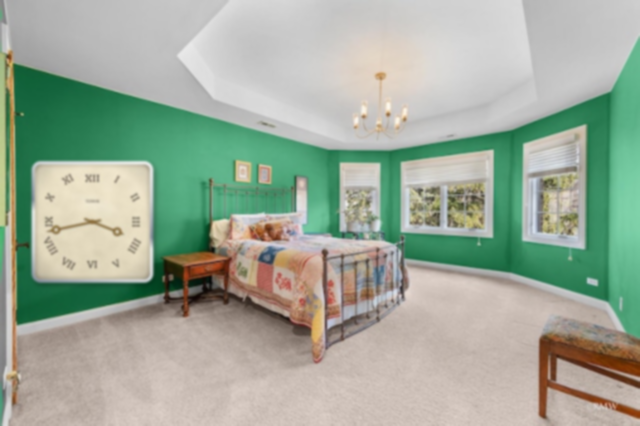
3:43
